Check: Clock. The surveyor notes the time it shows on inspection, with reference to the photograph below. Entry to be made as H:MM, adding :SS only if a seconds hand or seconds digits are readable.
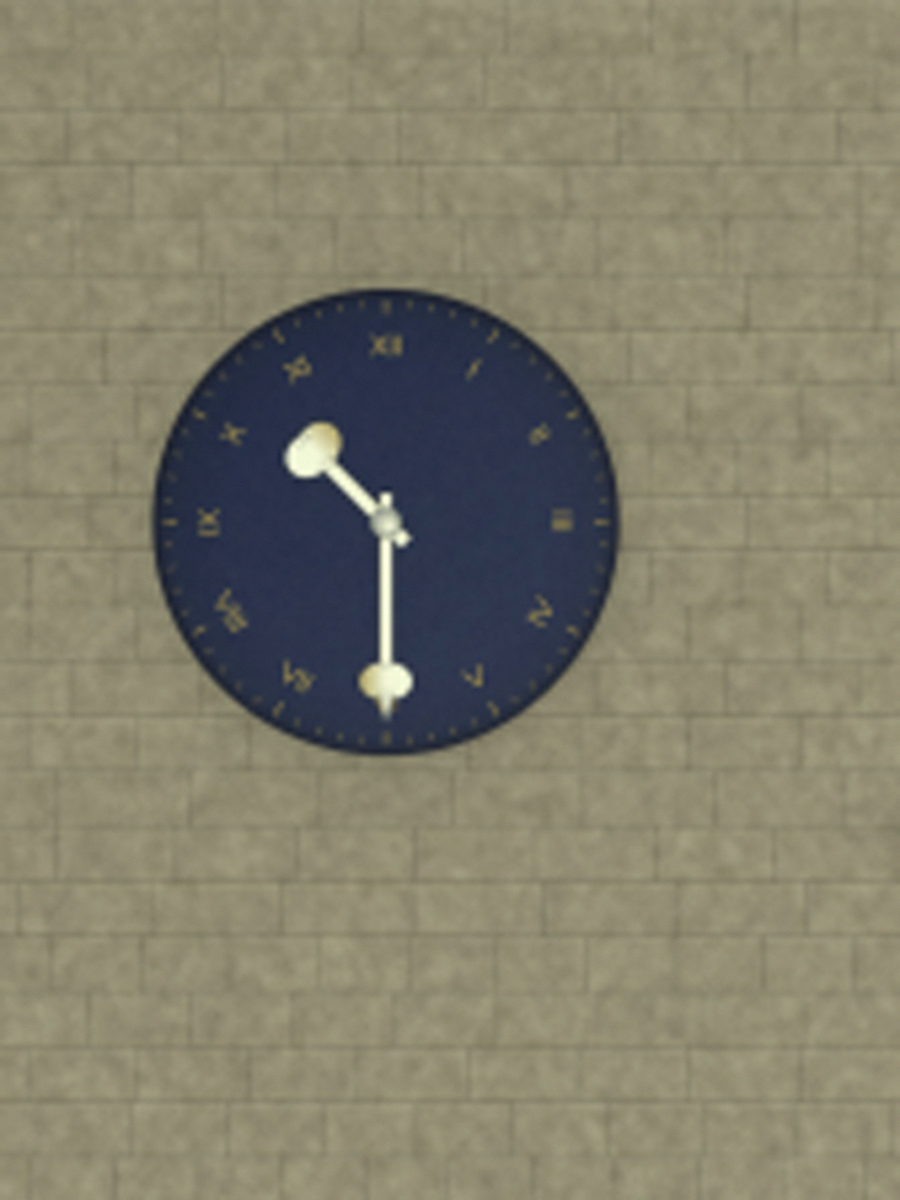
10:30
